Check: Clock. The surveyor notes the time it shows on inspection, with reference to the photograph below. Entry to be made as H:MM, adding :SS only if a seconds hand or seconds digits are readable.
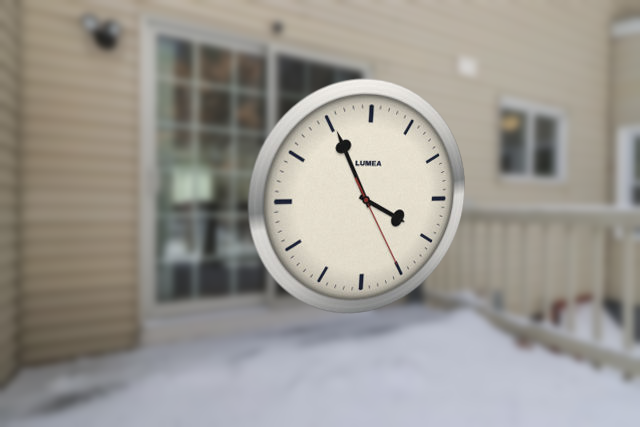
3:55:25
